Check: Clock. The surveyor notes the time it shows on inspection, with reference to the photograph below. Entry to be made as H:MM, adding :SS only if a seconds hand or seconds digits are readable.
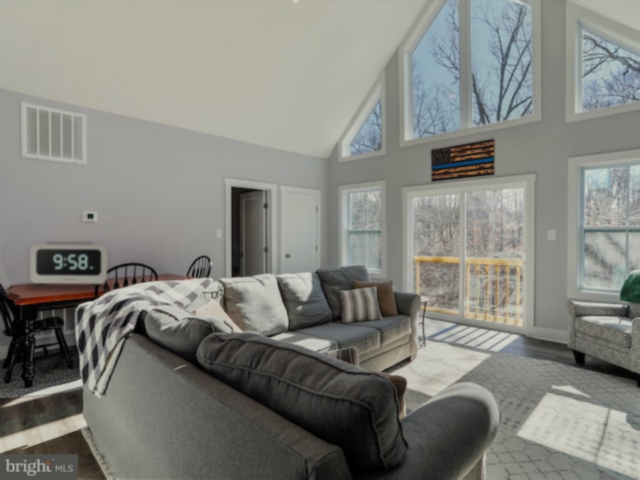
9:58
